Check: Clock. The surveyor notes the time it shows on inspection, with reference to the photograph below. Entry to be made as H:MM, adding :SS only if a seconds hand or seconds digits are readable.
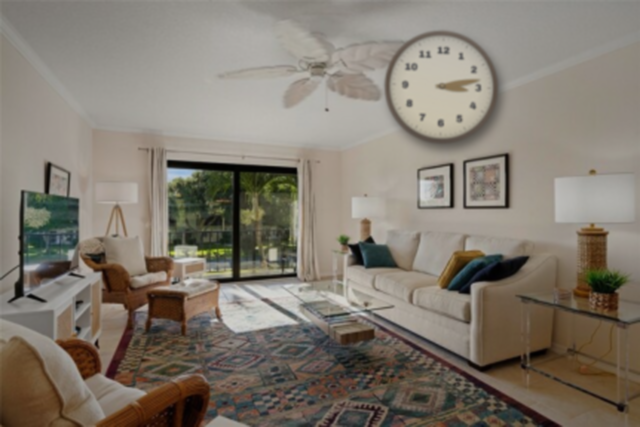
3:13
